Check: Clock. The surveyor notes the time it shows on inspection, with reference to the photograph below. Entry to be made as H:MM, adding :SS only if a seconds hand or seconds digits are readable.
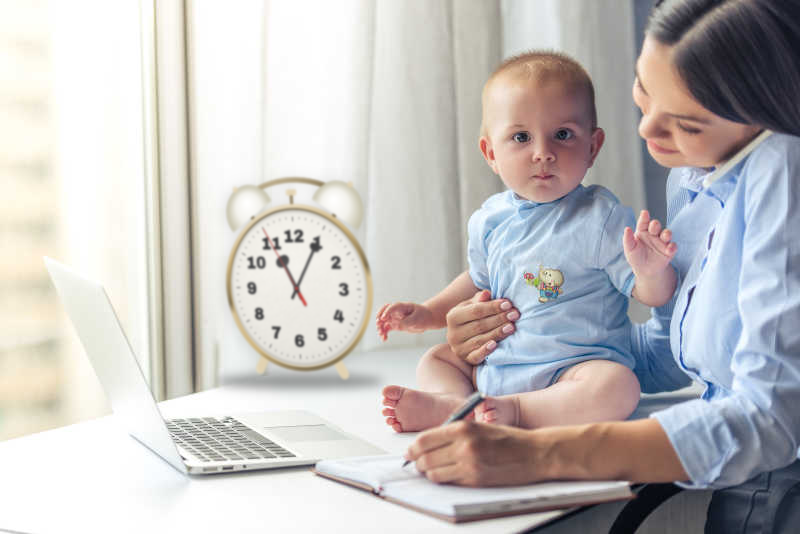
11:04:55
